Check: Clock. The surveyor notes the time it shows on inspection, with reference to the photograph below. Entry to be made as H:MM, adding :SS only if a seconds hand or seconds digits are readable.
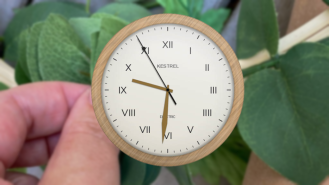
9:30:55
